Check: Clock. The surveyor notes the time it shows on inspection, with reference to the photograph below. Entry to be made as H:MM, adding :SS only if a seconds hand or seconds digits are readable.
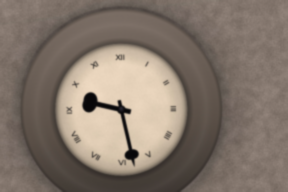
9:28
